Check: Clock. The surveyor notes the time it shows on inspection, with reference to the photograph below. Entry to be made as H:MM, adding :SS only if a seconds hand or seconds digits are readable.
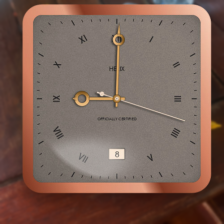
9:00:18
